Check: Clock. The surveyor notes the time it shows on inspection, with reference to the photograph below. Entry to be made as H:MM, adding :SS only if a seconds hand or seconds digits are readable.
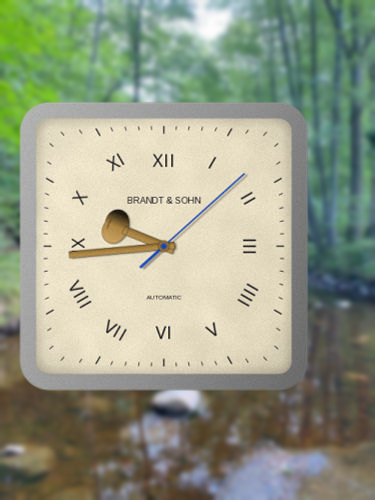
9:44:08
